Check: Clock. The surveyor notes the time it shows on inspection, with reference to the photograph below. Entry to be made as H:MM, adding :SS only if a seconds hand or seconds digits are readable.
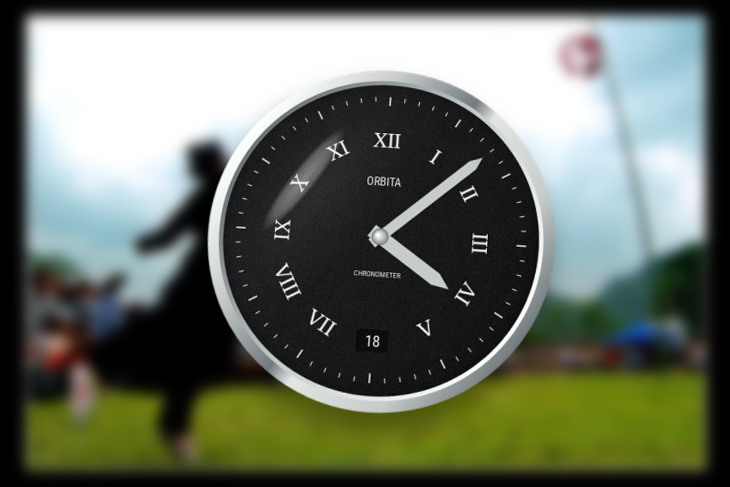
4:08
